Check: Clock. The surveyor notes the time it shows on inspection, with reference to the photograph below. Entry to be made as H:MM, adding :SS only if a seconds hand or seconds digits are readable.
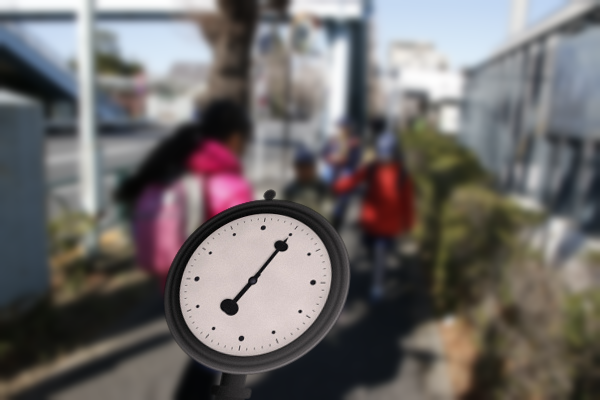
7:05
